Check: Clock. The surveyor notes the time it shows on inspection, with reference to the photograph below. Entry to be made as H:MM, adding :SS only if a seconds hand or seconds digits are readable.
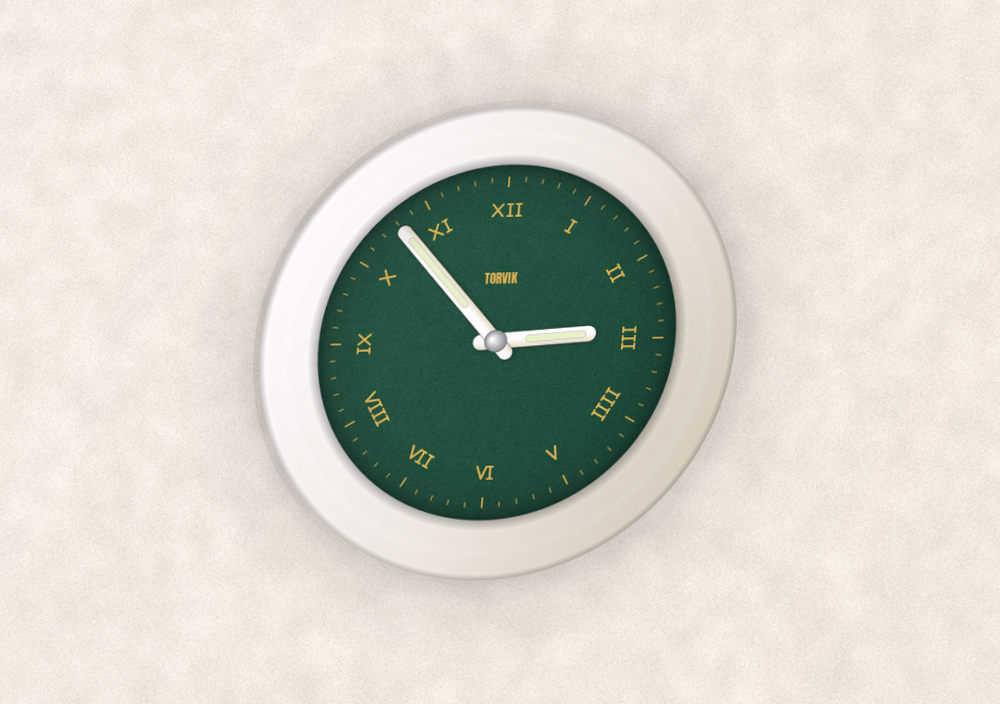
2:53
